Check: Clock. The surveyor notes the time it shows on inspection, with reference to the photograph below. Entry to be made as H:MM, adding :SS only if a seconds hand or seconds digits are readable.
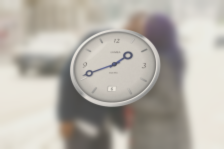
1:41
